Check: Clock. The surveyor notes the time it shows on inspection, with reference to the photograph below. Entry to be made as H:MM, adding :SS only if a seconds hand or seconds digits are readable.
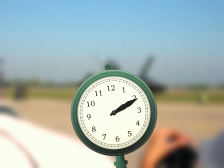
2:11
